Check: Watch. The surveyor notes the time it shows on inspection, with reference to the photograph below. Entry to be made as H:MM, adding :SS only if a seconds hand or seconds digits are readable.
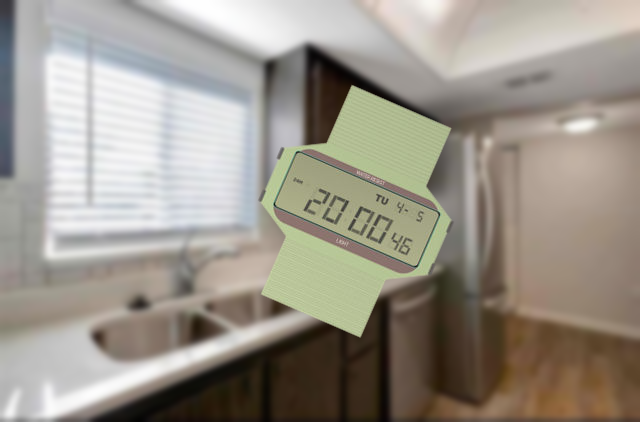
20:00:46
